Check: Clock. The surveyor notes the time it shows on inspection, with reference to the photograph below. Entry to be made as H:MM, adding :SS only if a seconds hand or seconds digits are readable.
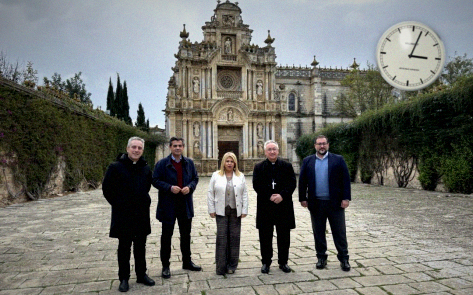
3:03
